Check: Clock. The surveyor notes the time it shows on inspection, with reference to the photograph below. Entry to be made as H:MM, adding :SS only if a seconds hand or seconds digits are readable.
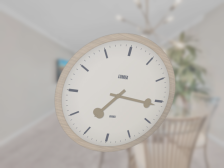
7:16
